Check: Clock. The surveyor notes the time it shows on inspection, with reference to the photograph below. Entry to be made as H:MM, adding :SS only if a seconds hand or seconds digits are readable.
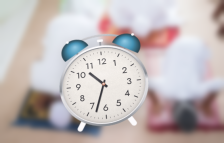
10:33
